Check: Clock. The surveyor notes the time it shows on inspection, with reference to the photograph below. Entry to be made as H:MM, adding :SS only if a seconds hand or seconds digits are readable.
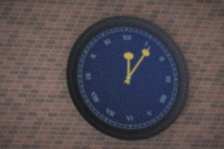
12:06
